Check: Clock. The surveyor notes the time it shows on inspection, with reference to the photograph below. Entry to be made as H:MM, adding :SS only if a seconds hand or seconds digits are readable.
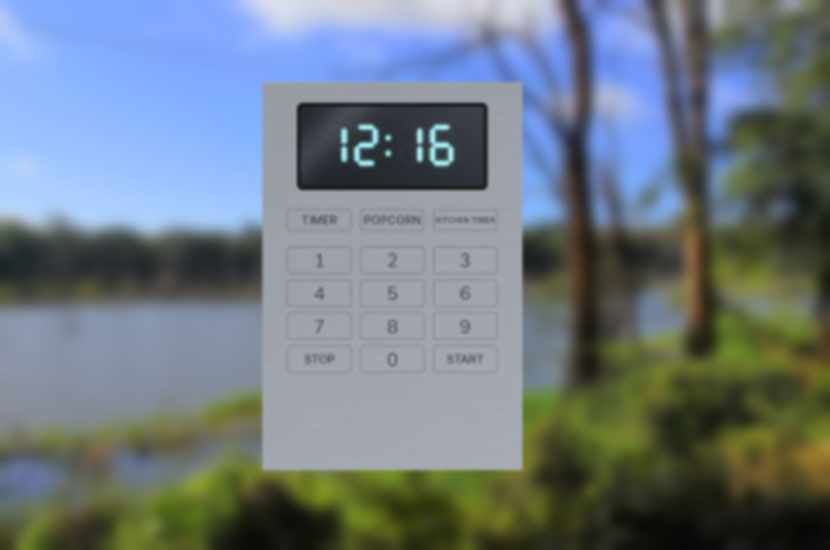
12:16
